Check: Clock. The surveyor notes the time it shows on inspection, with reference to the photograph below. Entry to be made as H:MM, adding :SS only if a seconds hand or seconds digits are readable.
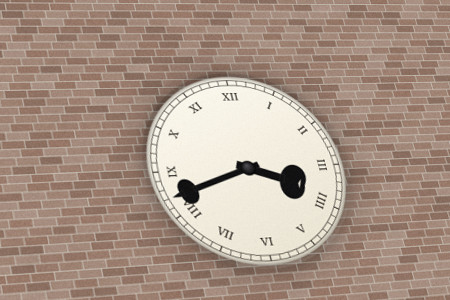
3:42
